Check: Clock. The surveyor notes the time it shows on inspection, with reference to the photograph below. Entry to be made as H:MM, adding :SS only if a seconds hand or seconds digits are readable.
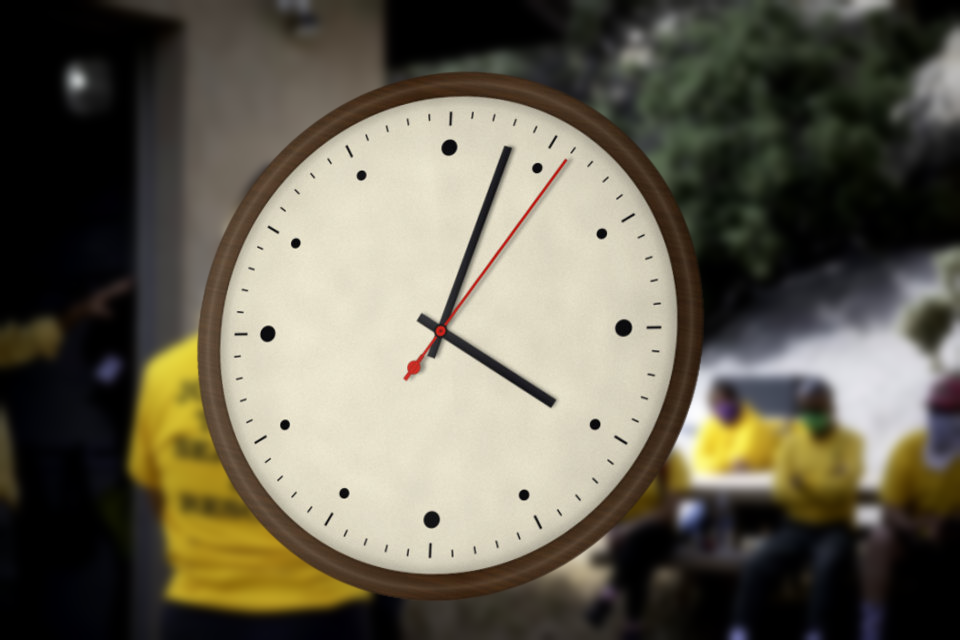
4:03:06
